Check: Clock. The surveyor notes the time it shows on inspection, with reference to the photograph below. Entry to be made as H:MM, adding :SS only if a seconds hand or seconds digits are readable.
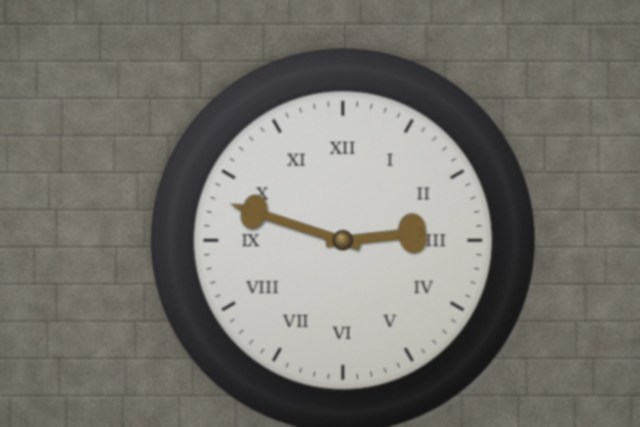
2:48
